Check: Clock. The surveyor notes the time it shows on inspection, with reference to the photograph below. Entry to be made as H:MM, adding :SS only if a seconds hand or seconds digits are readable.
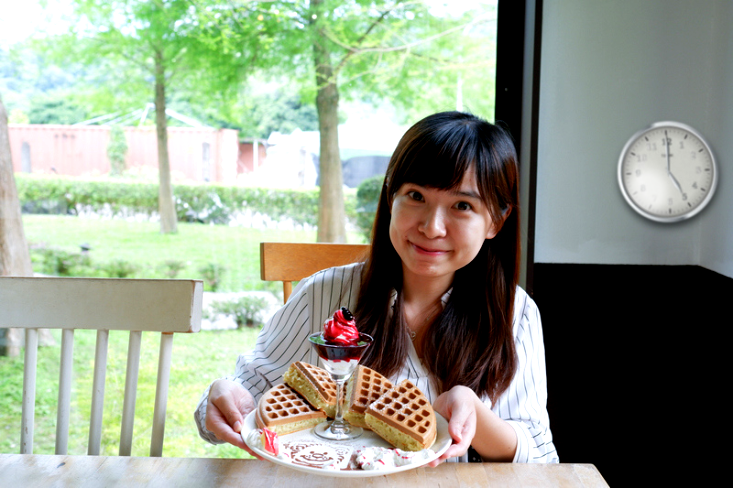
5:00
